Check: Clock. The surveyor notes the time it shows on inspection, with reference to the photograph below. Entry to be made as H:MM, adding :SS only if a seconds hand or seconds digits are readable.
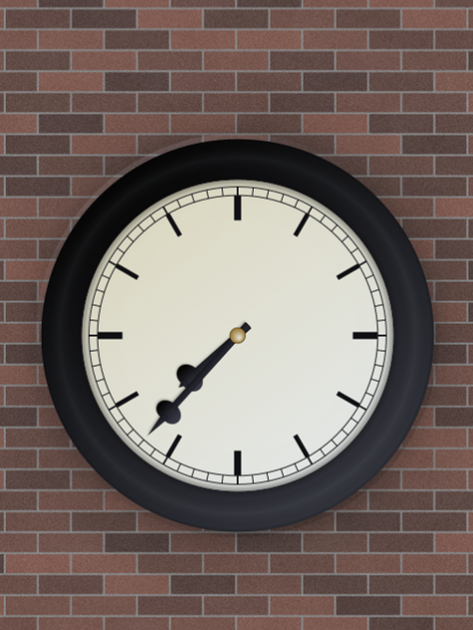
7:37
